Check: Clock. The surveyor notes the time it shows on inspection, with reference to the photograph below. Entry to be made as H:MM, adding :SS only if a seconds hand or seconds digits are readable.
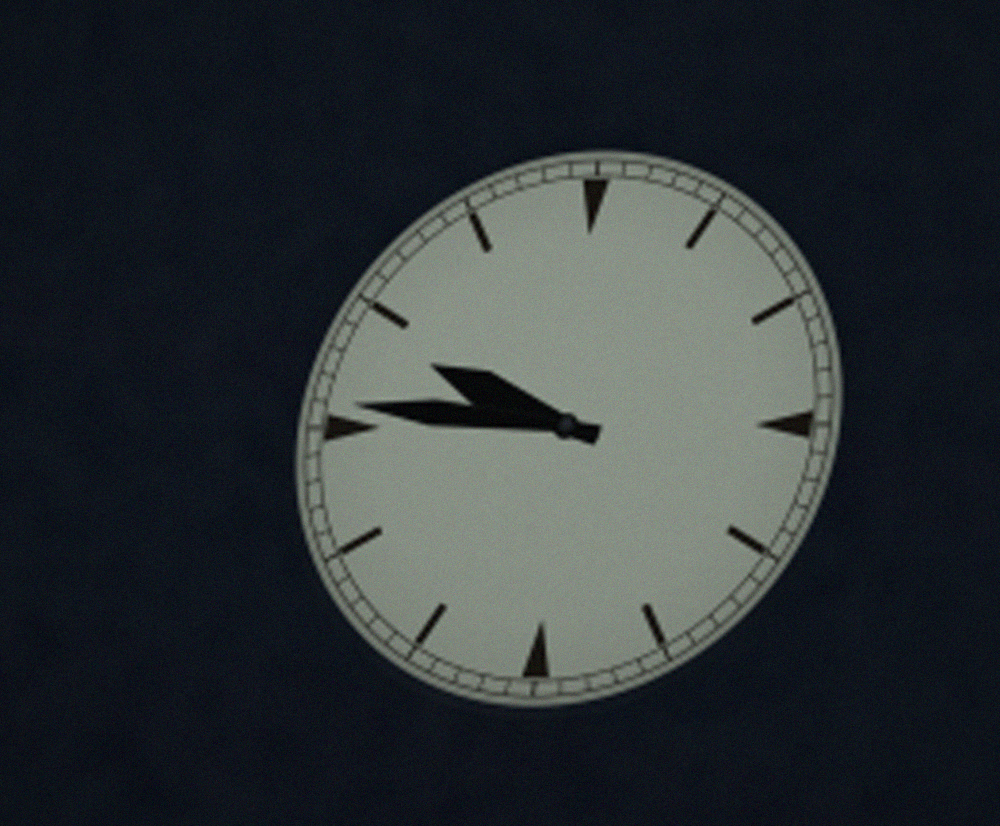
9:46
